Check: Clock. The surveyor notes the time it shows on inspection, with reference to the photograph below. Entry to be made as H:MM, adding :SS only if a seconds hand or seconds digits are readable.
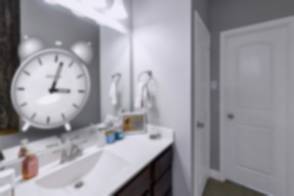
3:02
